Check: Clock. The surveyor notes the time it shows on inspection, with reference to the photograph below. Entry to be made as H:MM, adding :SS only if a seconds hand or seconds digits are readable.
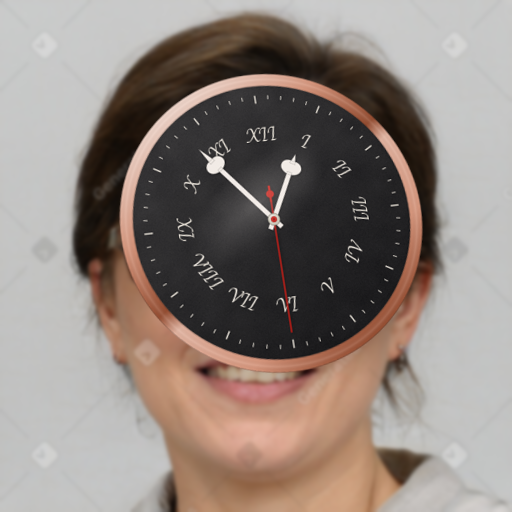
12:53:30
